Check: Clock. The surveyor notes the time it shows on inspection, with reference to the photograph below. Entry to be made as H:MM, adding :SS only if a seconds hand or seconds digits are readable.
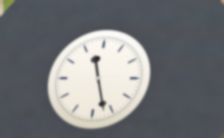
11:27
